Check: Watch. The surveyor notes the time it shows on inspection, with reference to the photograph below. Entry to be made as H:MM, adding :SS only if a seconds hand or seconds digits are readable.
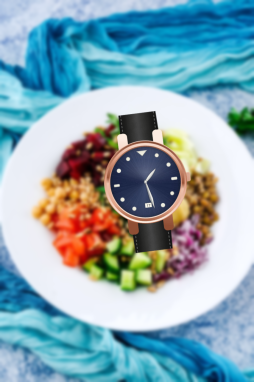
1:28
